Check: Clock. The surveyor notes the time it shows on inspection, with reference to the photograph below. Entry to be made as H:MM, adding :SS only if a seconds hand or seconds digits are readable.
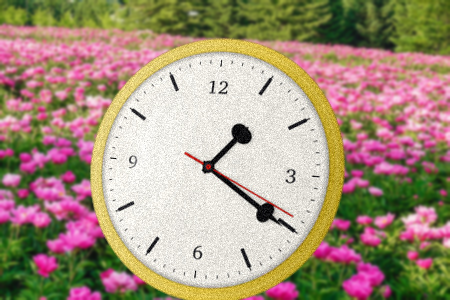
1:20:19
